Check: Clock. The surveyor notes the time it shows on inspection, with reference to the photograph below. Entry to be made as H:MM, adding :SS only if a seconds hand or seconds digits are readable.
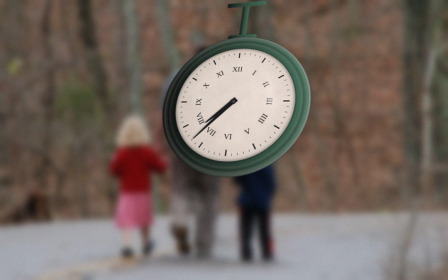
7:37
